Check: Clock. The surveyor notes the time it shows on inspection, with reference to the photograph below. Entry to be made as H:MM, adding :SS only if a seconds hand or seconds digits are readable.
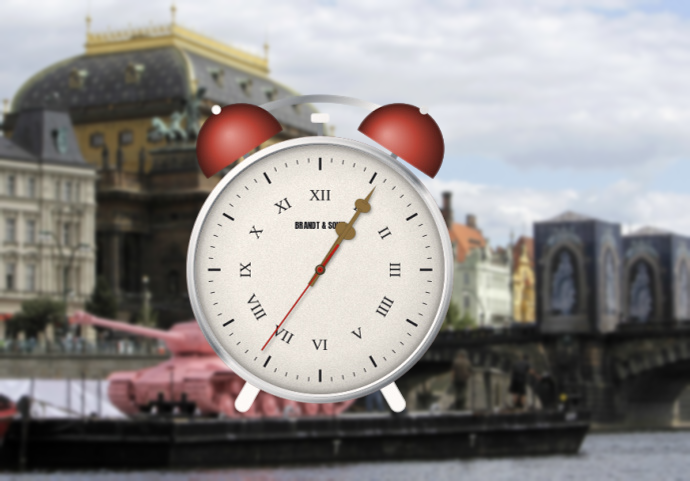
1:05:36
